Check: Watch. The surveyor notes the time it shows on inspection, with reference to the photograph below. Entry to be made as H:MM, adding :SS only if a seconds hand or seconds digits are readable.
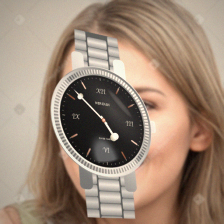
4:52
